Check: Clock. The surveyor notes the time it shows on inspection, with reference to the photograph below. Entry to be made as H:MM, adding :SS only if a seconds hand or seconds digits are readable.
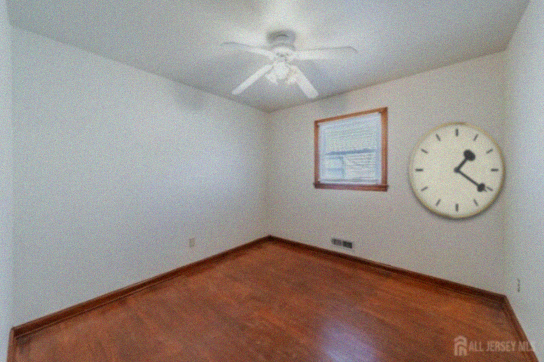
1:21
